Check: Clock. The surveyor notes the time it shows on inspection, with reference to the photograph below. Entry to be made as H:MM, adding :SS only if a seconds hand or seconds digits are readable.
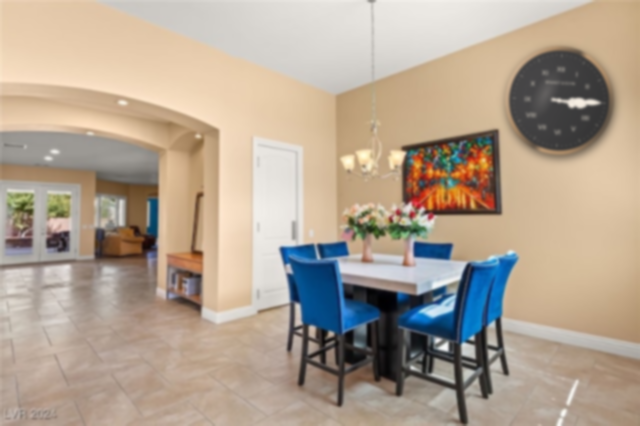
3:15
